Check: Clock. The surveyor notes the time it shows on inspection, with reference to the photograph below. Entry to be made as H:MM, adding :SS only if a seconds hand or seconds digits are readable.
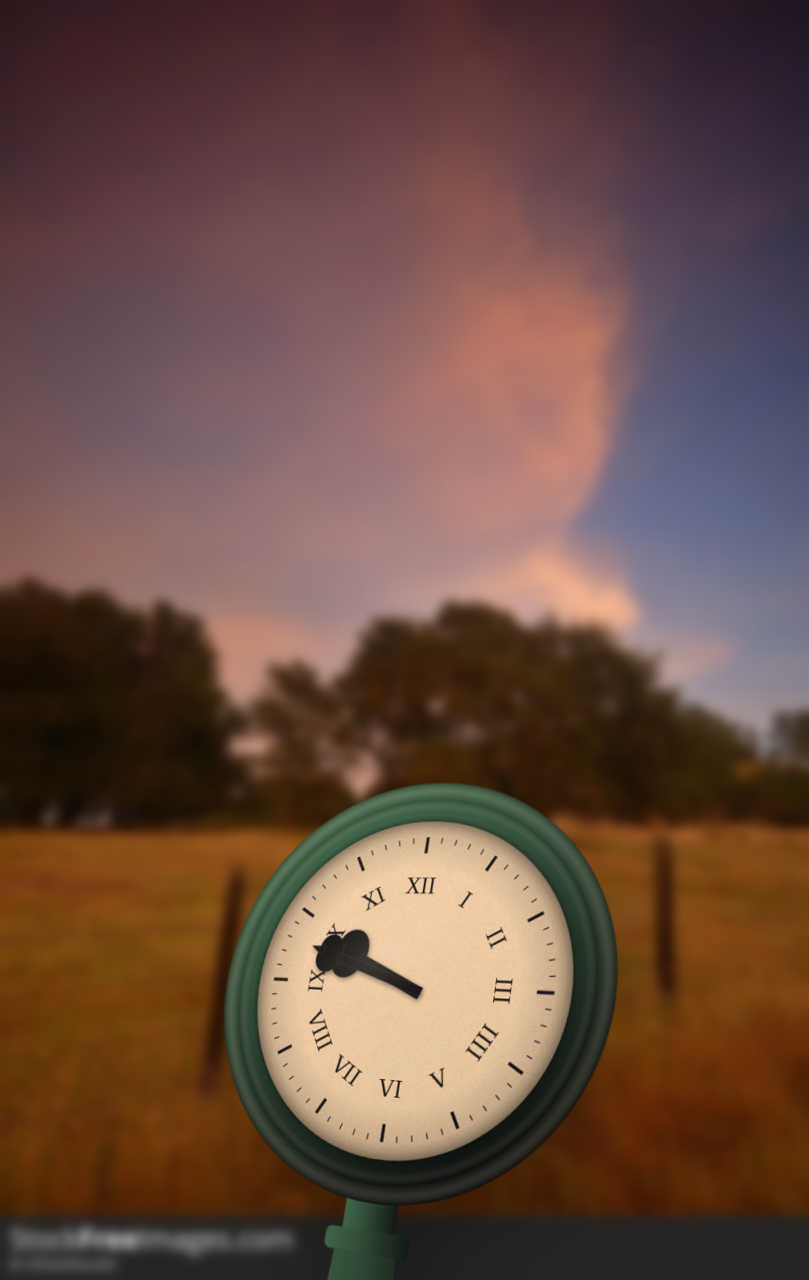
9:48
